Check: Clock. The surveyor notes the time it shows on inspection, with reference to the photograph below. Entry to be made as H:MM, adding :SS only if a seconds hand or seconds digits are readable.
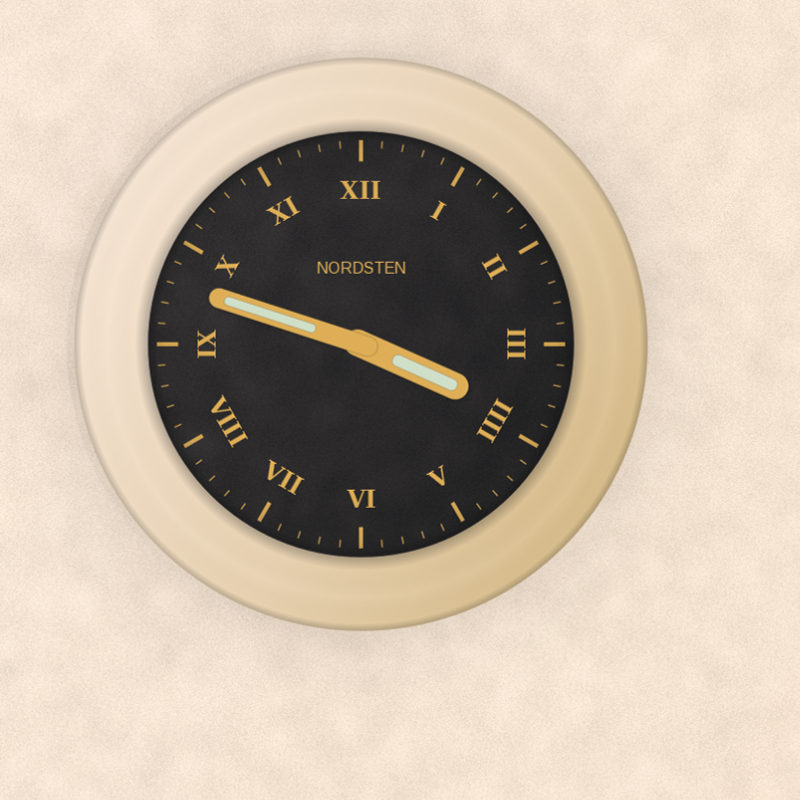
3:48
